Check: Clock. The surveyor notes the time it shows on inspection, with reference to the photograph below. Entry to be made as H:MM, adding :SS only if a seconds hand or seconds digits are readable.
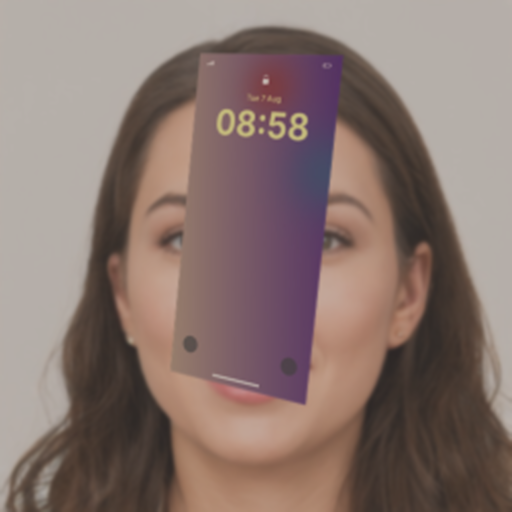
8:58
